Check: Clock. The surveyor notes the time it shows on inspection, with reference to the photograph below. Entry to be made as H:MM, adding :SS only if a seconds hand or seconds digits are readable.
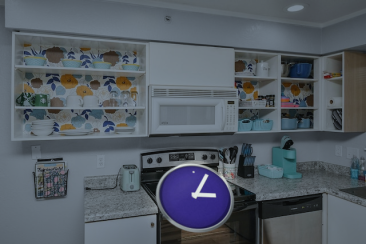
3:05
